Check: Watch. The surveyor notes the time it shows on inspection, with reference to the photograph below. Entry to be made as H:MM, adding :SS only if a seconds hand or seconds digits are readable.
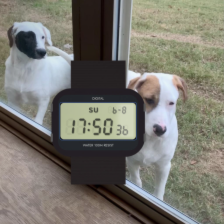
17:50:36
